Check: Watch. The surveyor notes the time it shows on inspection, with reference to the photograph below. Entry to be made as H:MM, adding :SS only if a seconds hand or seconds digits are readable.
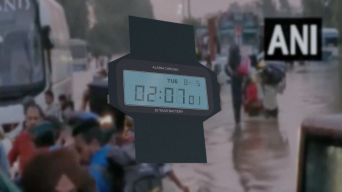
2:07:01
